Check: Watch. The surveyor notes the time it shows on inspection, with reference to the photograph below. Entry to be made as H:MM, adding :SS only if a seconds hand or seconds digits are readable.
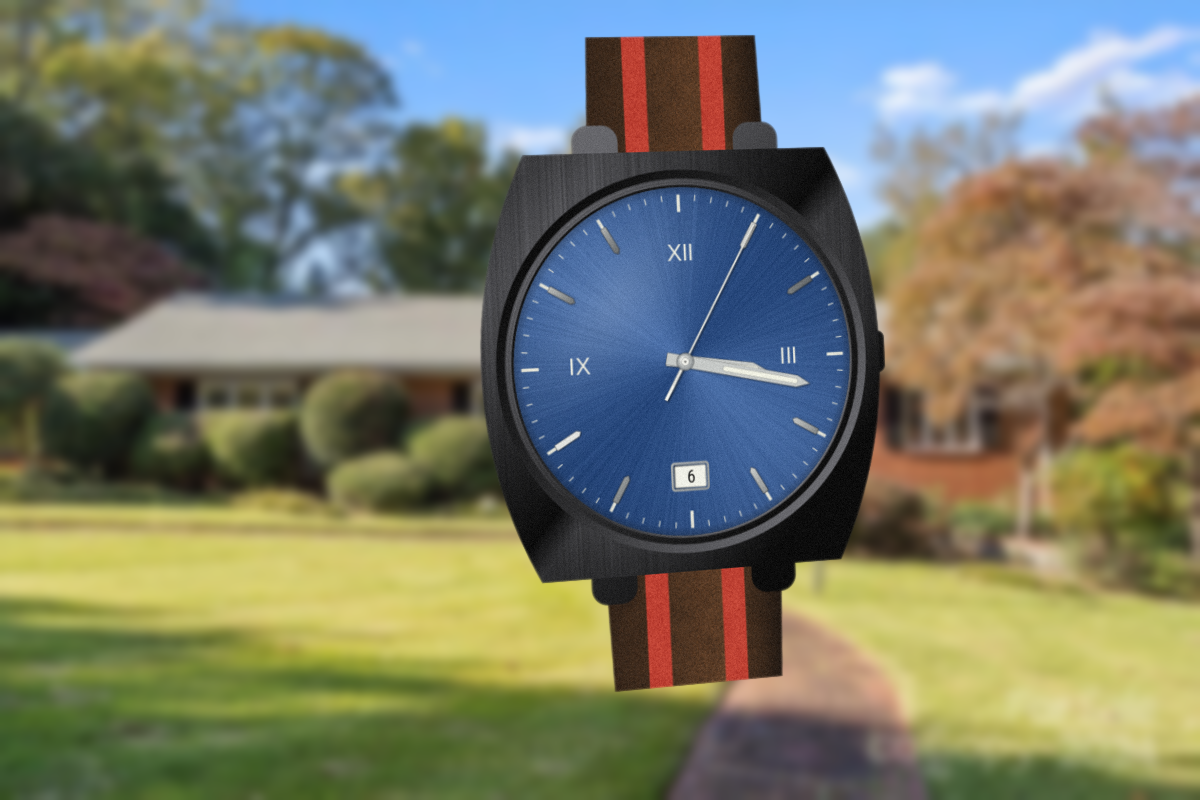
3:17:05
